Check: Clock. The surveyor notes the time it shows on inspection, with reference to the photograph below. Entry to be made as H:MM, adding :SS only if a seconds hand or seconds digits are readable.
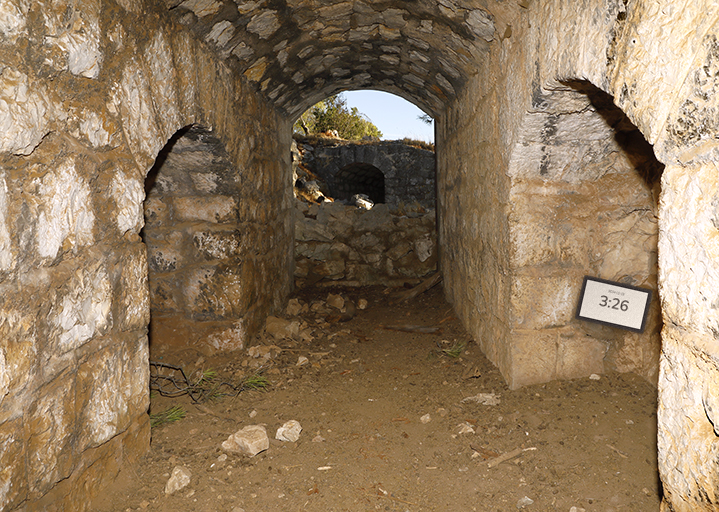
3:26
